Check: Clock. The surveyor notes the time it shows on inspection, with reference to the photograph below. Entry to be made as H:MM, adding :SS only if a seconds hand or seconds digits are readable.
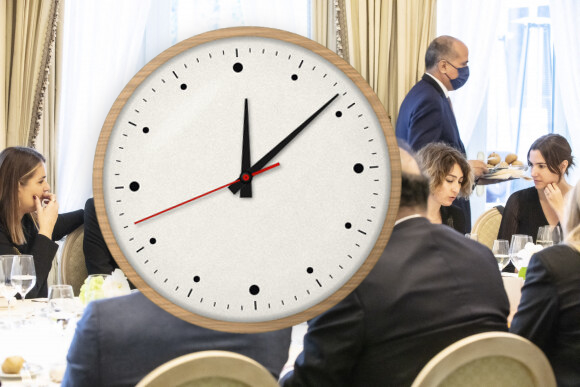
12:08:42
